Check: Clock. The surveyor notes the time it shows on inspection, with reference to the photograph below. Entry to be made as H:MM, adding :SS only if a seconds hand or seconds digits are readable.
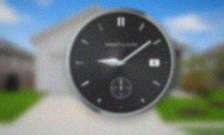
9:09
